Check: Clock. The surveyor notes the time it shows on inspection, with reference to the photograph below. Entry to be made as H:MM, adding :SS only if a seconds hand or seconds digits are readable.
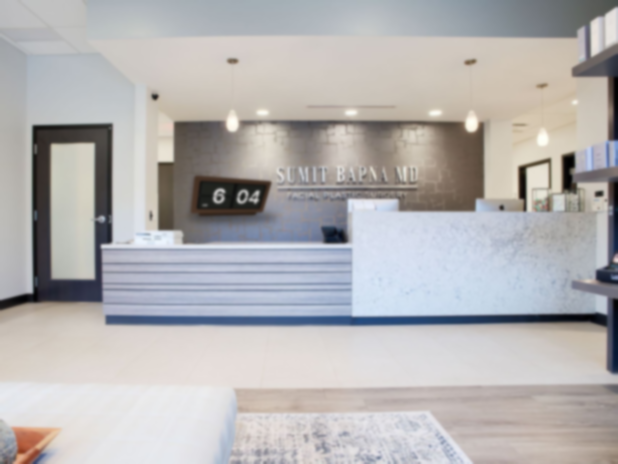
6:04
